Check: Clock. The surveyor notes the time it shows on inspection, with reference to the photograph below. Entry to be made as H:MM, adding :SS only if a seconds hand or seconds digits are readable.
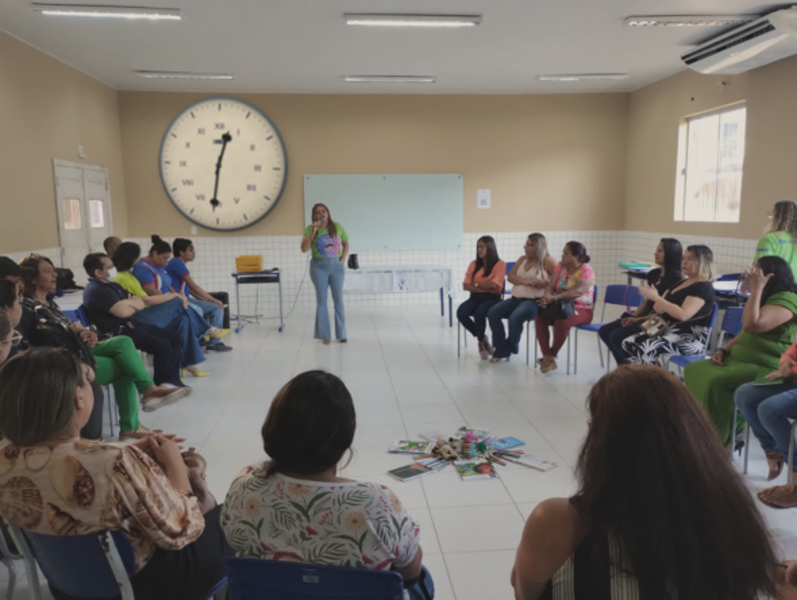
12:31
